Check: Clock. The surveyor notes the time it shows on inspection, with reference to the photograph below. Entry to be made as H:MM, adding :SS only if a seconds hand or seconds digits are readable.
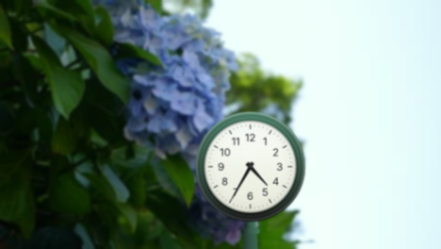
4:35
